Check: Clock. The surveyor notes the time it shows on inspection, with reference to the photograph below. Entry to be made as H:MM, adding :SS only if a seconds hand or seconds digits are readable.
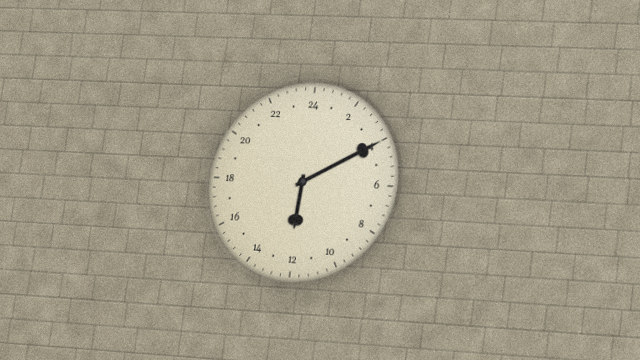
12:10
